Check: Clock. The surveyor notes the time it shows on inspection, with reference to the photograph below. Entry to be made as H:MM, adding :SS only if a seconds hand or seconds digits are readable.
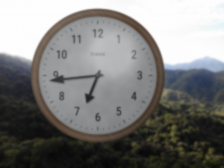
6:44
